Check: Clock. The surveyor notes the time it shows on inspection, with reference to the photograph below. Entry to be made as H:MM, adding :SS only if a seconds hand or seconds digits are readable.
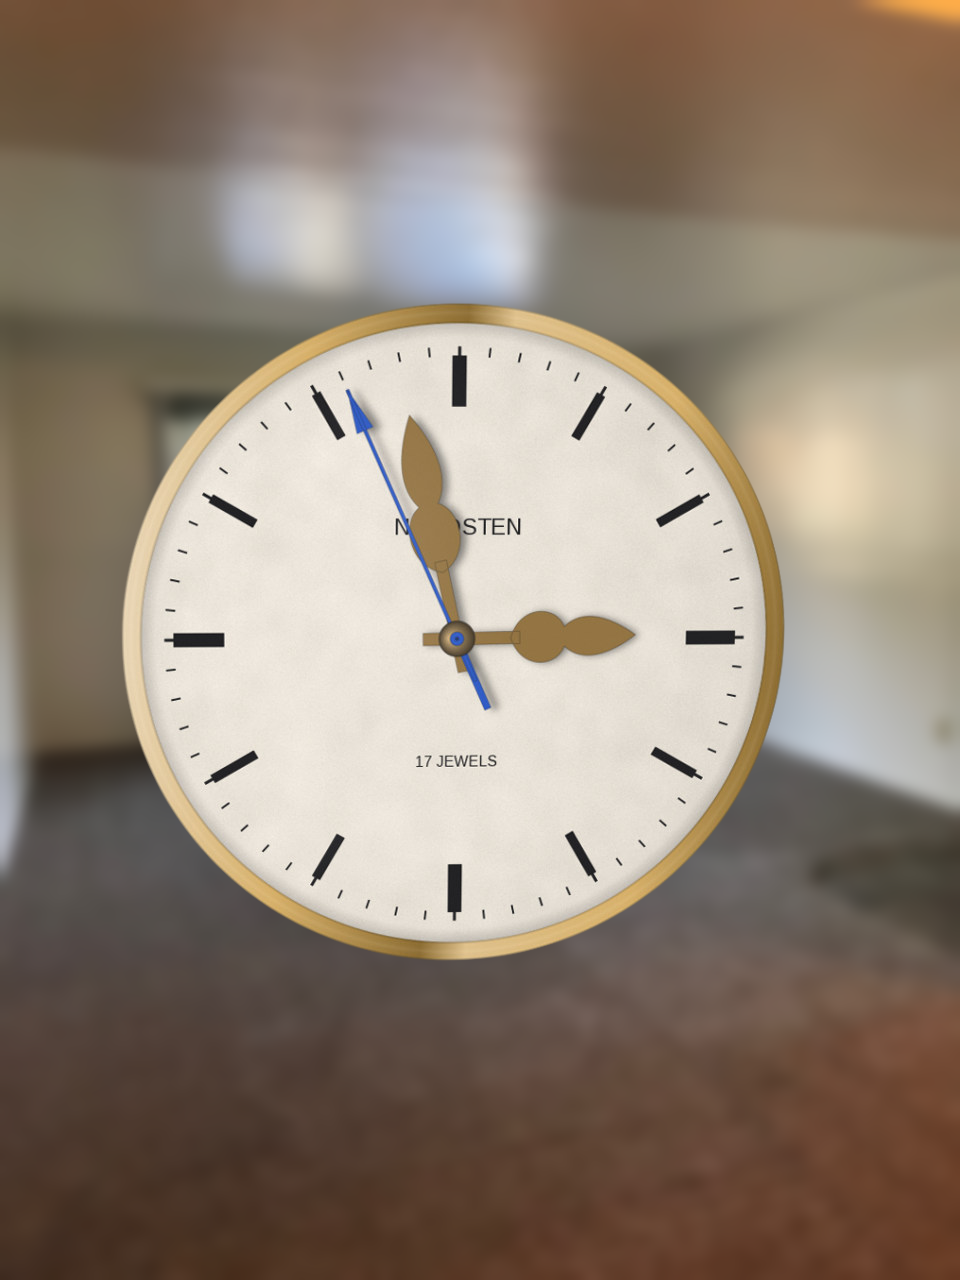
2:57:56
